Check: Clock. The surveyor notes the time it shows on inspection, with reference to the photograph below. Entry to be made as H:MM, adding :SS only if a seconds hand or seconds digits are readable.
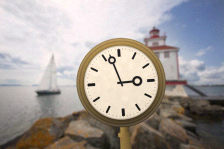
2:57
